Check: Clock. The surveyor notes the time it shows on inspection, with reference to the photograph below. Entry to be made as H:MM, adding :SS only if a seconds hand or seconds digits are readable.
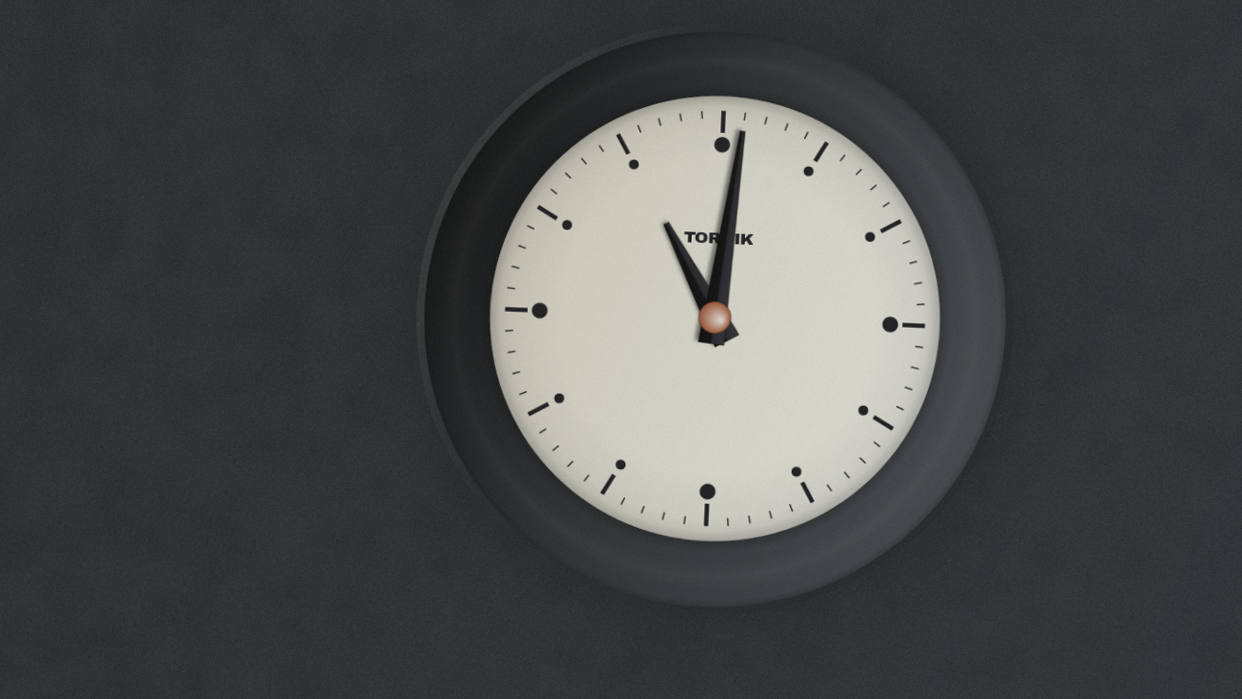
11:01
